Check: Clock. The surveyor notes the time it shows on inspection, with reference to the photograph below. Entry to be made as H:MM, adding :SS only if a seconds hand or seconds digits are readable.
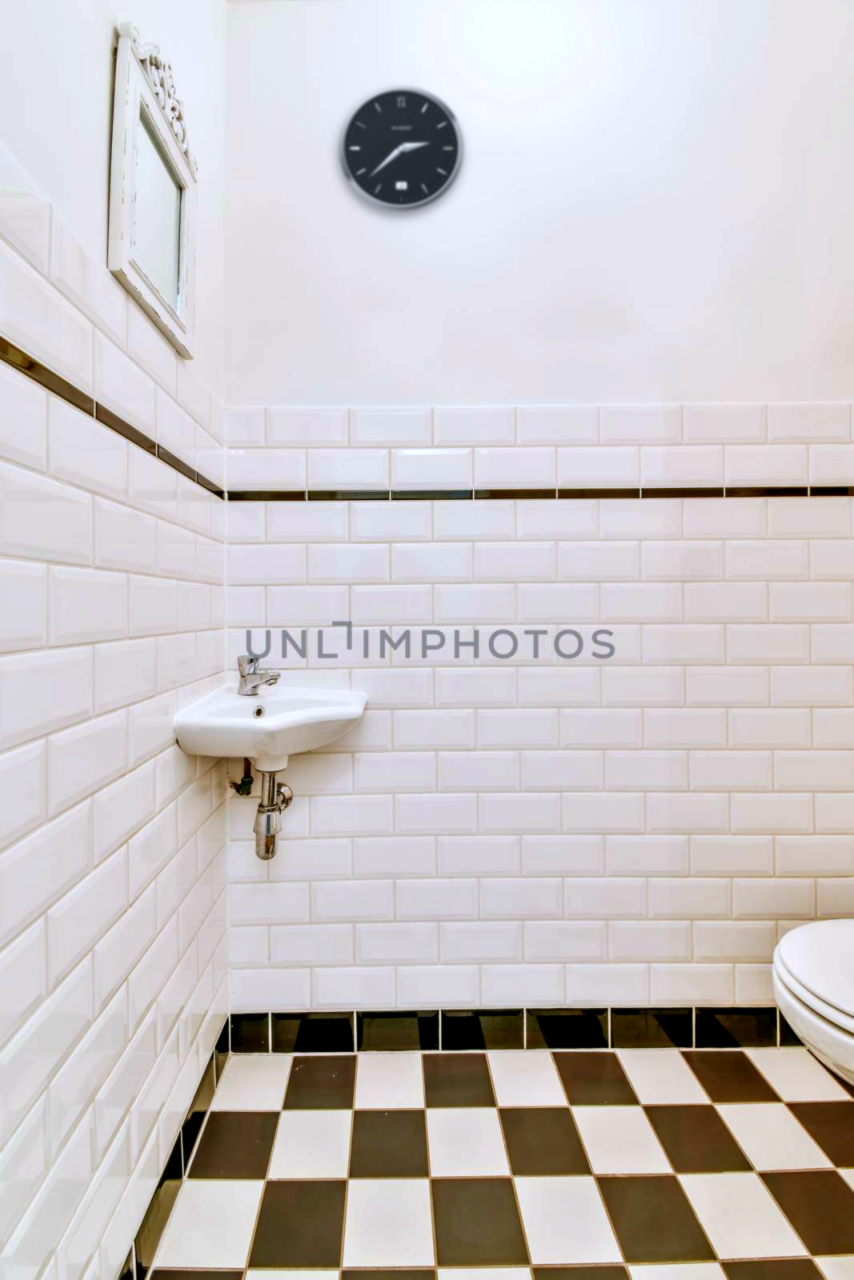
2:38
